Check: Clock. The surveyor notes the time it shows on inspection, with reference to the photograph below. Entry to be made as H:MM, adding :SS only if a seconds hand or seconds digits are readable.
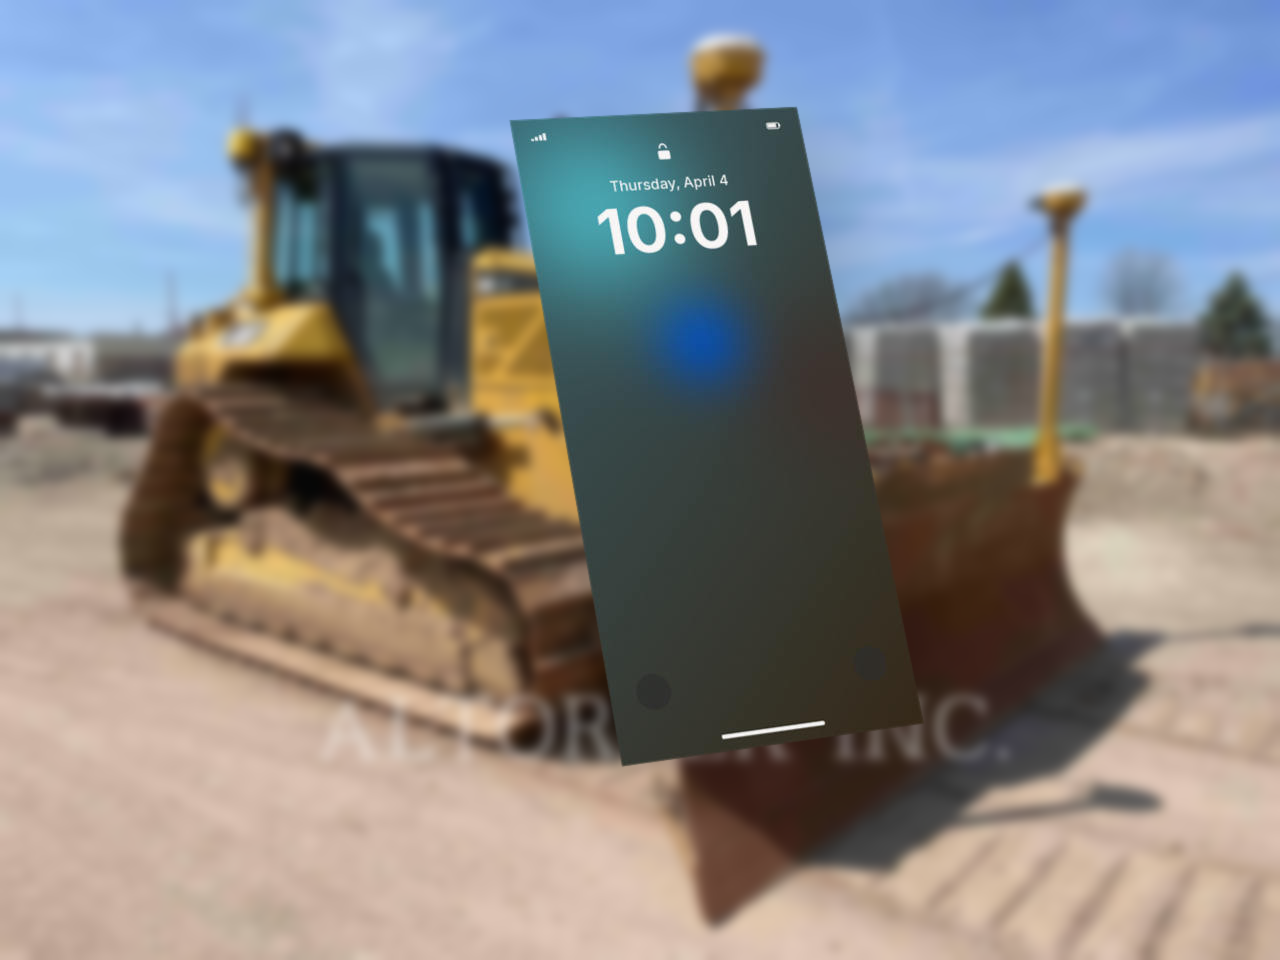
10:01
